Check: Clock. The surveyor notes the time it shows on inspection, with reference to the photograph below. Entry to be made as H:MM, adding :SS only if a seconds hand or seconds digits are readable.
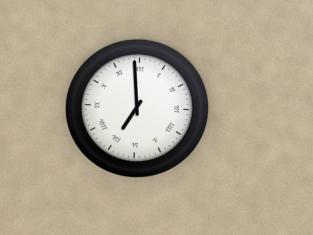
6:59
